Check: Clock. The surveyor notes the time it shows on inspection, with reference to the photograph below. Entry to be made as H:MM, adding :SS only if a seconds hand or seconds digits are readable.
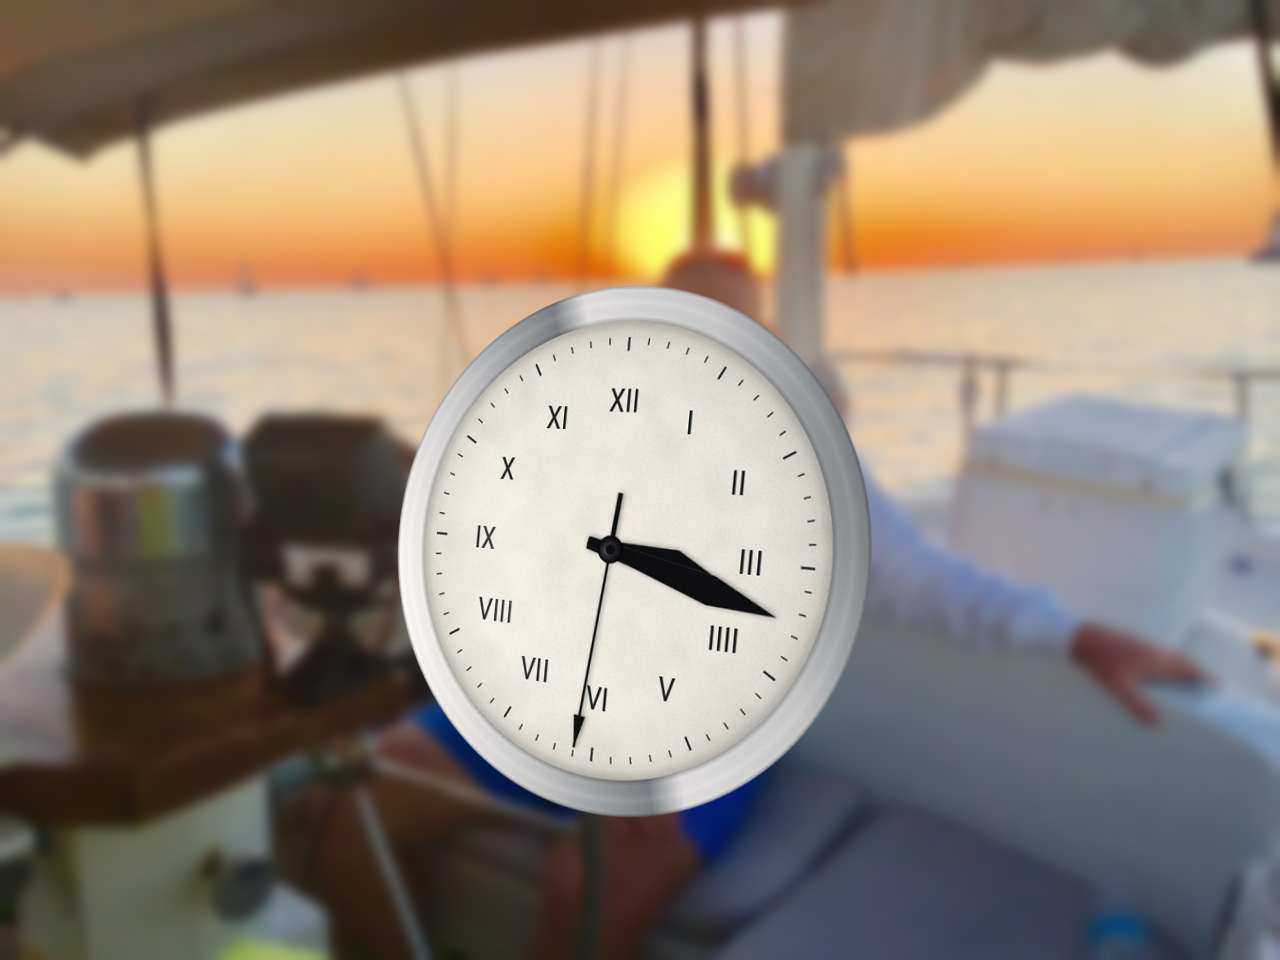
3:17:31
